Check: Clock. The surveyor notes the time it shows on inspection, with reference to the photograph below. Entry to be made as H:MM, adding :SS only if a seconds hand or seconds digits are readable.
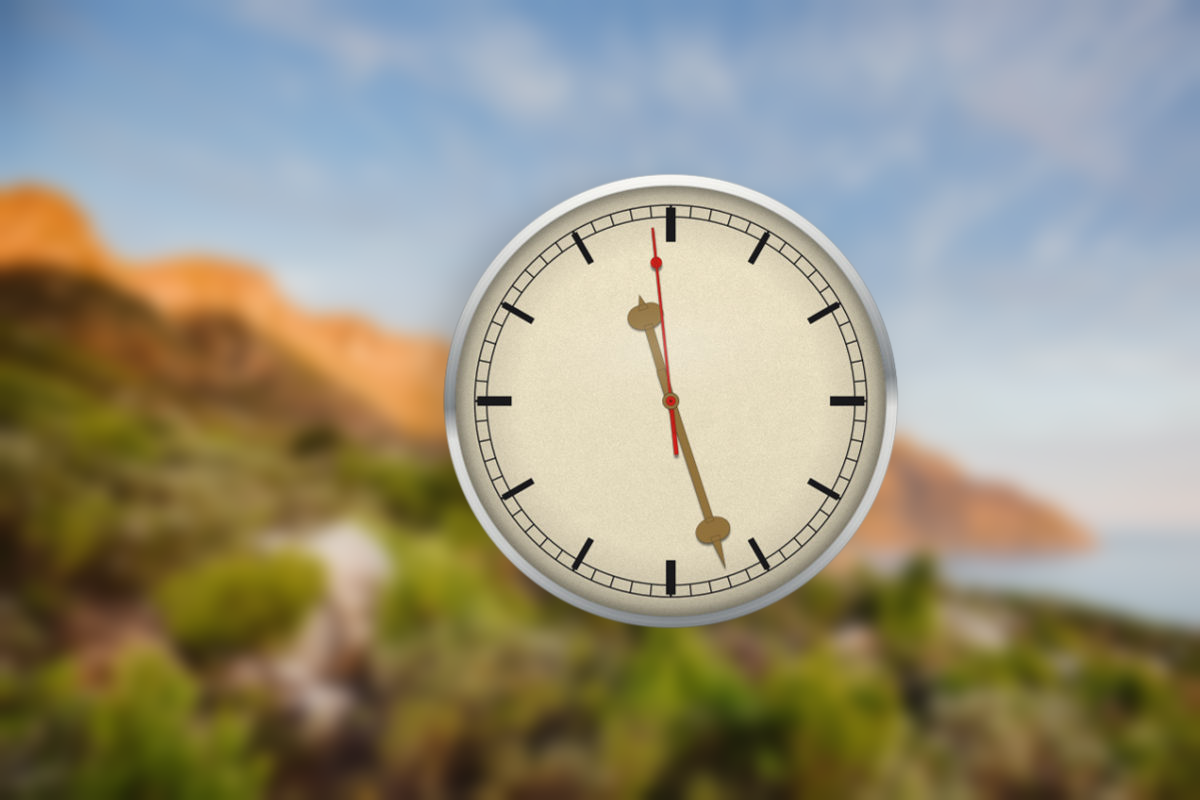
11:26:59
